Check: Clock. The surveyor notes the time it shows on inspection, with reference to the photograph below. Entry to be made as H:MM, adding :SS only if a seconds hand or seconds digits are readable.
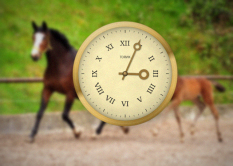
3:04
